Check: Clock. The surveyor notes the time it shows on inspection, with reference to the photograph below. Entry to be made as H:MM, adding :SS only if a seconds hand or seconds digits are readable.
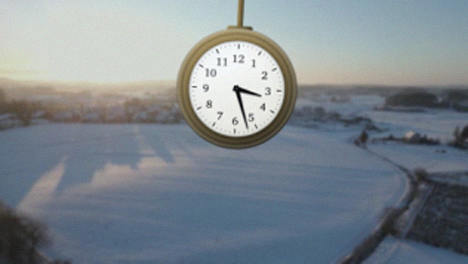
3:27
